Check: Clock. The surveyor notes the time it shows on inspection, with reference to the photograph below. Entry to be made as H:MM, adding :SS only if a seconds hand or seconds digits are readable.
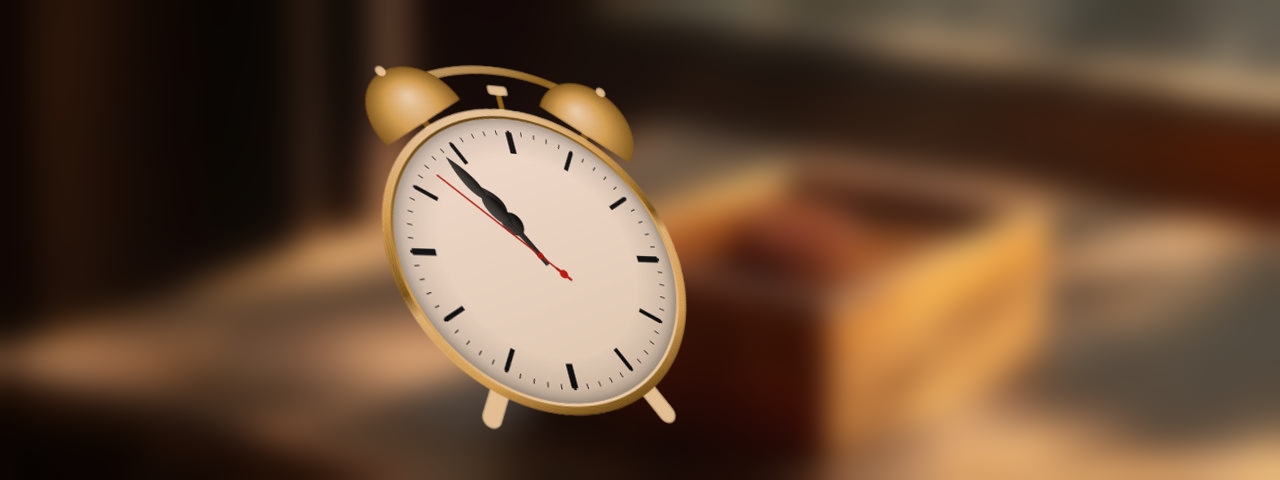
10:53:52
